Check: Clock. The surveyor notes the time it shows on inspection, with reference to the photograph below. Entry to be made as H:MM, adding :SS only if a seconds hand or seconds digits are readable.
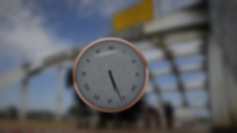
5:26
